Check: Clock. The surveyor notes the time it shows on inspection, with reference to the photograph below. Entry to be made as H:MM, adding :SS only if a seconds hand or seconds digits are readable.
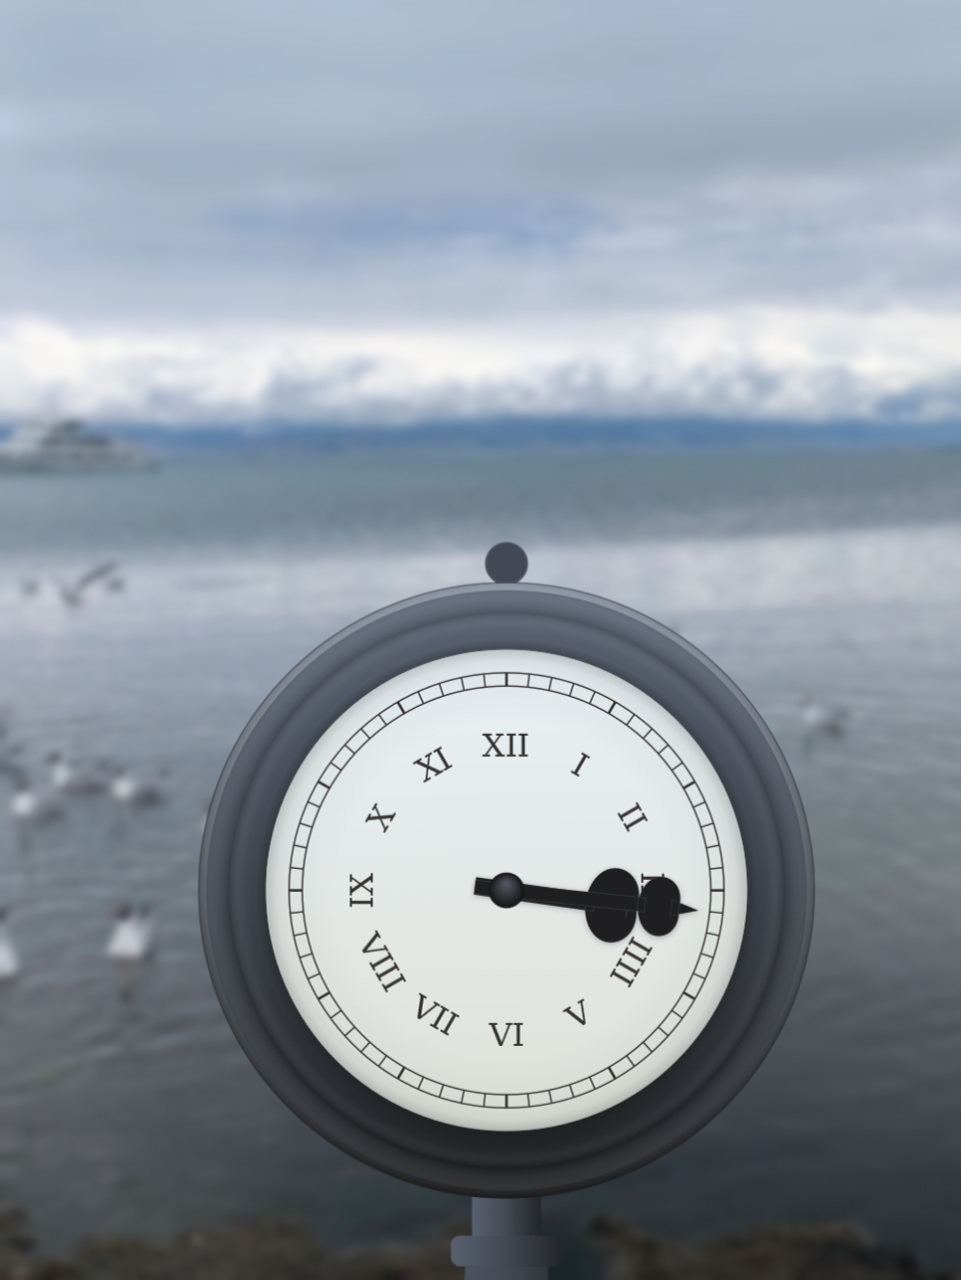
3:16
